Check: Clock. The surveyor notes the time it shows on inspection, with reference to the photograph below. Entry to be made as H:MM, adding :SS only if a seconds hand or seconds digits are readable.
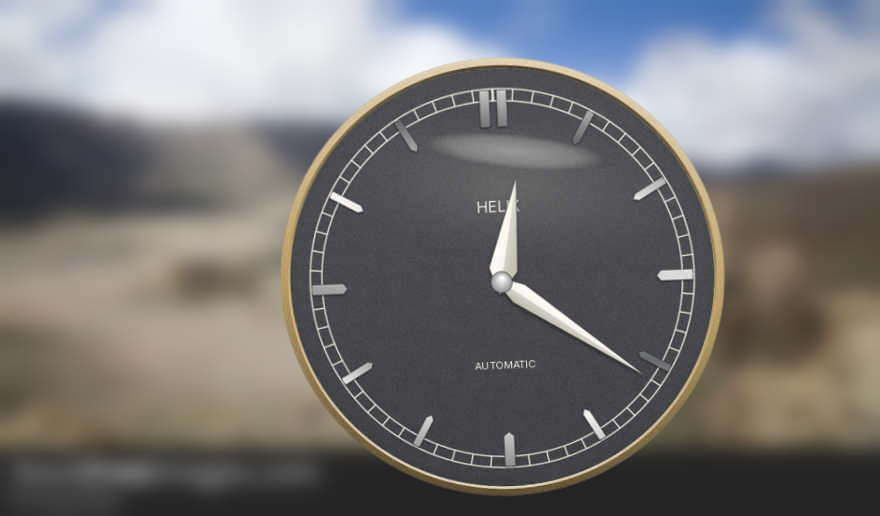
12:21
